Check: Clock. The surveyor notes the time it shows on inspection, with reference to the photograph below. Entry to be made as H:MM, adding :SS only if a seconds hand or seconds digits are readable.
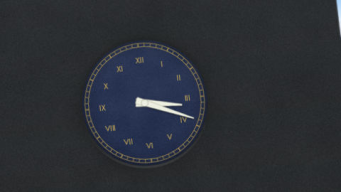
3:19
